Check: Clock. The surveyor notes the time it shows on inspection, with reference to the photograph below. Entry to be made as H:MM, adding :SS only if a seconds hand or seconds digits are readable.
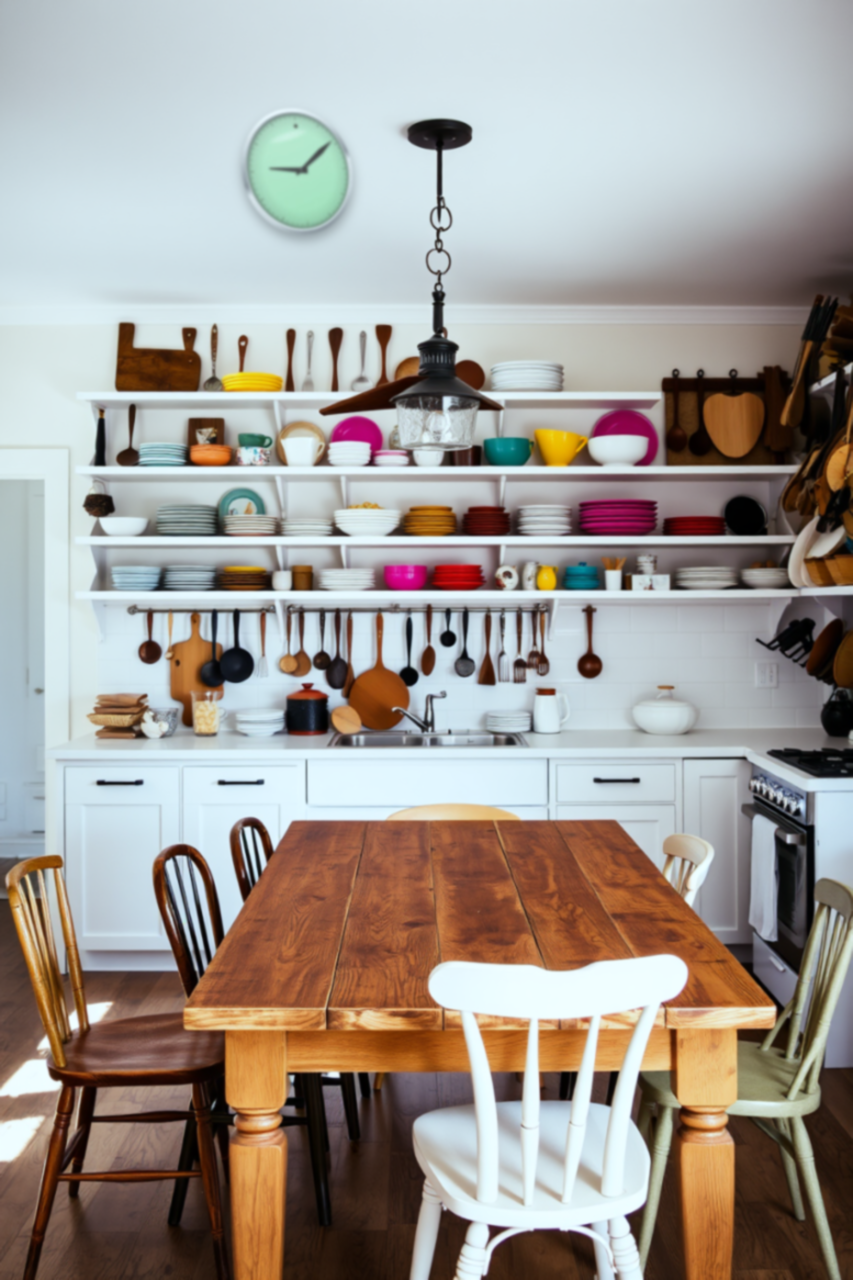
9:09
